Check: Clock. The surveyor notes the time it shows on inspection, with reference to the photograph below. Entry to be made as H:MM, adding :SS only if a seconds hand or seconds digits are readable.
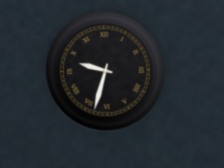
9:33
